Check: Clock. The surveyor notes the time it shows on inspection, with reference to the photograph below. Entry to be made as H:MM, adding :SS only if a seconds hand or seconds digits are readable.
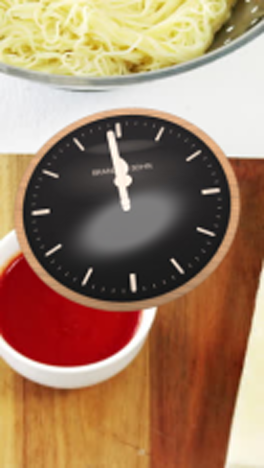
11:59
